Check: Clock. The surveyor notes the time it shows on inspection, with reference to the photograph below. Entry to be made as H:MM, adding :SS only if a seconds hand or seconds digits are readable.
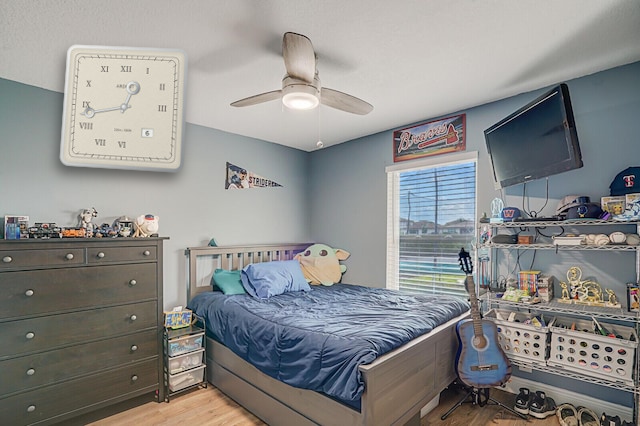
12:43
